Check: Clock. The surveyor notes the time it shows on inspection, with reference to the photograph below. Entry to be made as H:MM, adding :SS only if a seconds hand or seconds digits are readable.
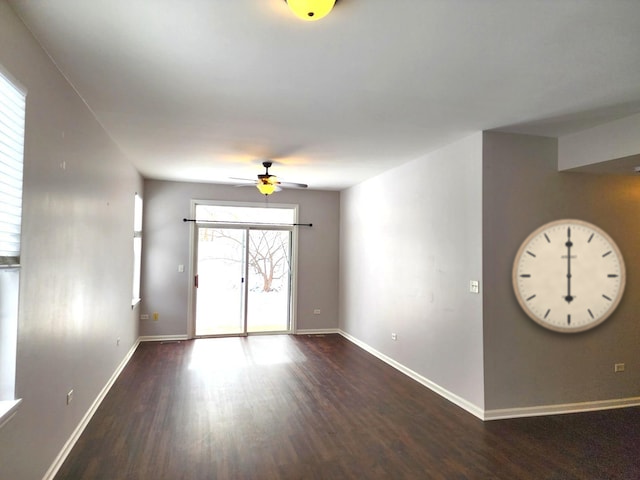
6:00
